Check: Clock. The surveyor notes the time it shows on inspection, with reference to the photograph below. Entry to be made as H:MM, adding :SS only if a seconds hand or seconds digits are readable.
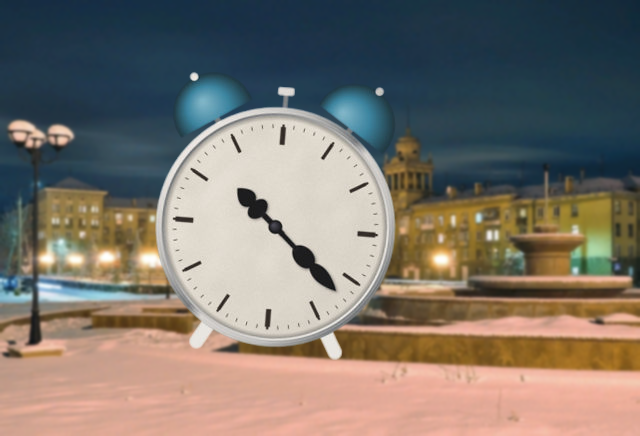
10:22
